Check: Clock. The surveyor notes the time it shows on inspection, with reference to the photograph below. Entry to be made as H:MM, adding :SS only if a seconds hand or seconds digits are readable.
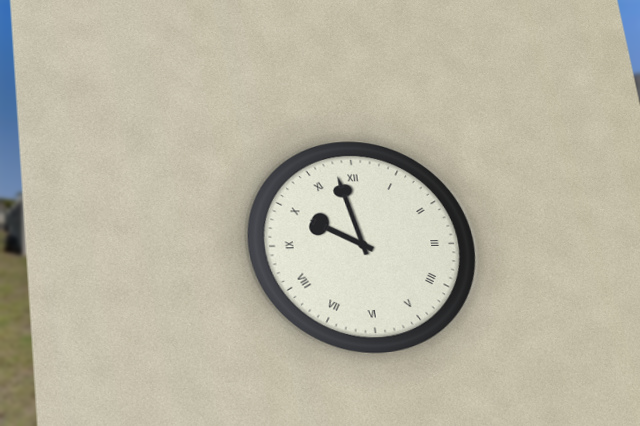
9:58
